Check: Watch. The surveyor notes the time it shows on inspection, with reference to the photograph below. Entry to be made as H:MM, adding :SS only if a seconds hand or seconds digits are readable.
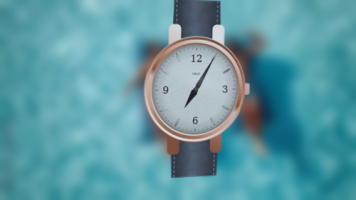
7:05
